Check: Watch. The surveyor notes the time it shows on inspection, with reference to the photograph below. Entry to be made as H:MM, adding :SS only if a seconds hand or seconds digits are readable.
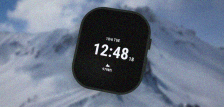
12:48
